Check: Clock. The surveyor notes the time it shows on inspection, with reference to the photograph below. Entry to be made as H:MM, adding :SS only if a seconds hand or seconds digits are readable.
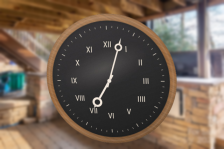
7:03
